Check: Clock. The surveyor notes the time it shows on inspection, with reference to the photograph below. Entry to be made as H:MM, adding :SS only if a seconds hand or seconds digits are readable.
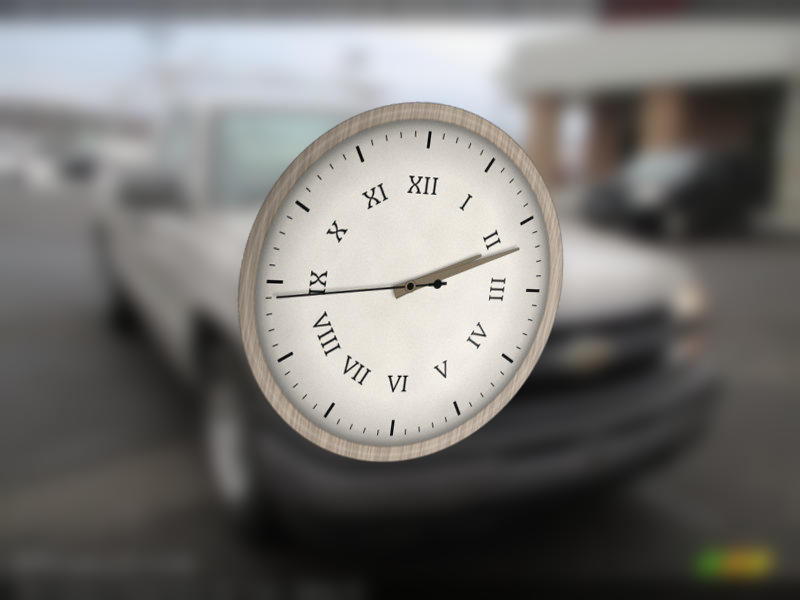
2:11:44
